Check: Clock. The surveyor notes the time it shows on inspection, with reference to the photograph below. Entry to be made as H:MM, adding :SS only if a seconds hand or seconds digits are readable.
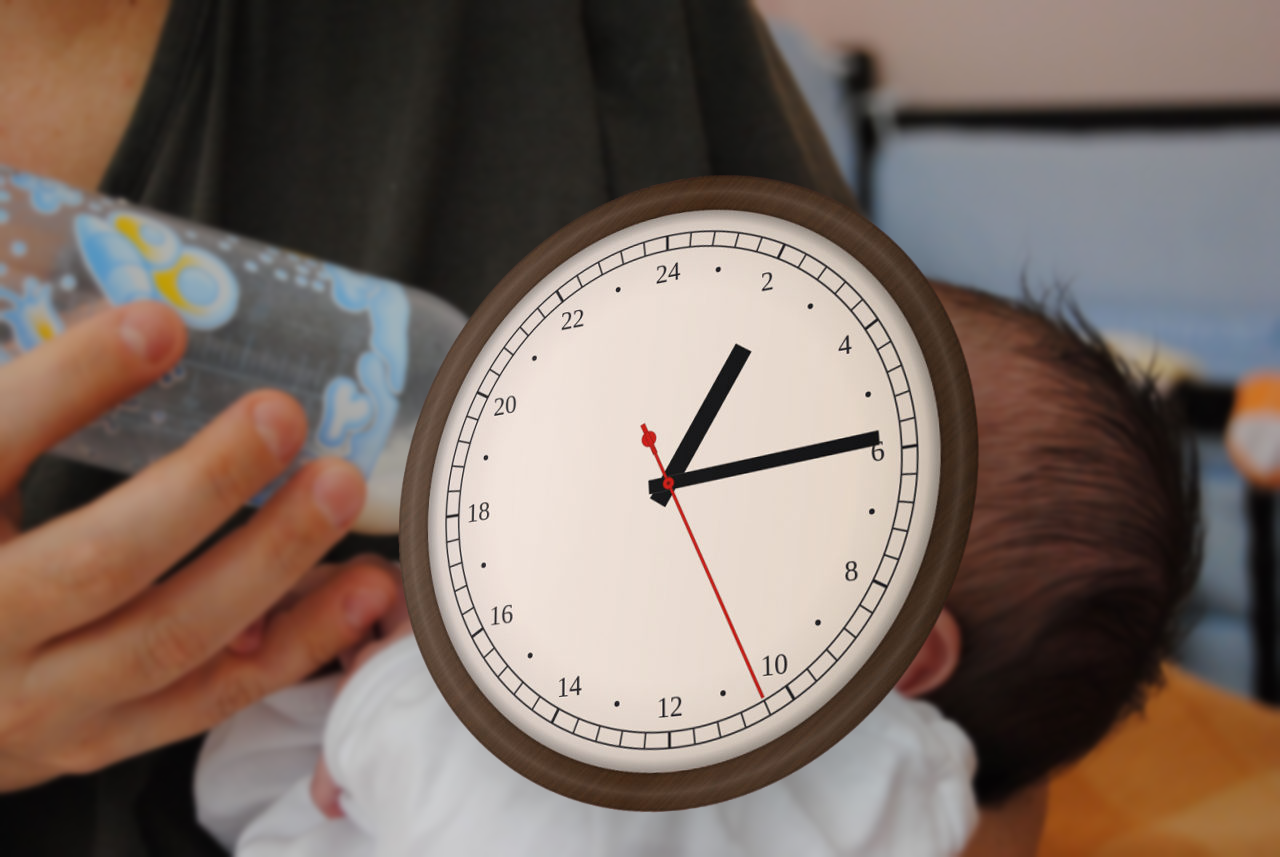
2:14:26
